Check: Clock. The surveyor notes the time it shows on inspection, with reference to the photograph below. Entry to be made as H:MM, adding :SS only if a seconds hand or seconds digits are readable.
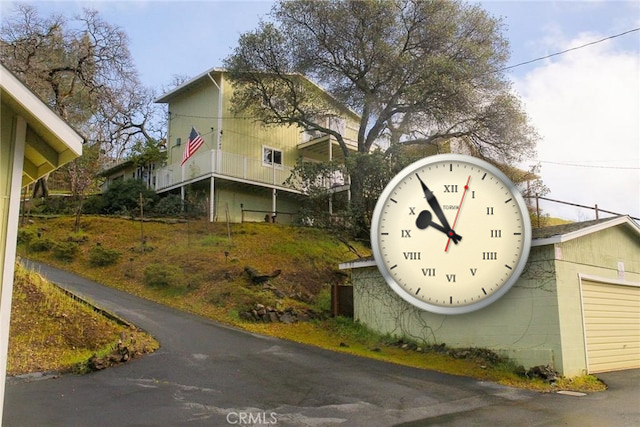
9:55:03
